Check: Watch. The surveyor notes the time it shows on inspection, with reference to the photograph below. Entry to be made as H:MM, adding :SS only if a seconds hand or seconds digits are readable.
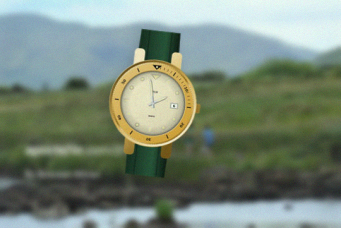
1:58
